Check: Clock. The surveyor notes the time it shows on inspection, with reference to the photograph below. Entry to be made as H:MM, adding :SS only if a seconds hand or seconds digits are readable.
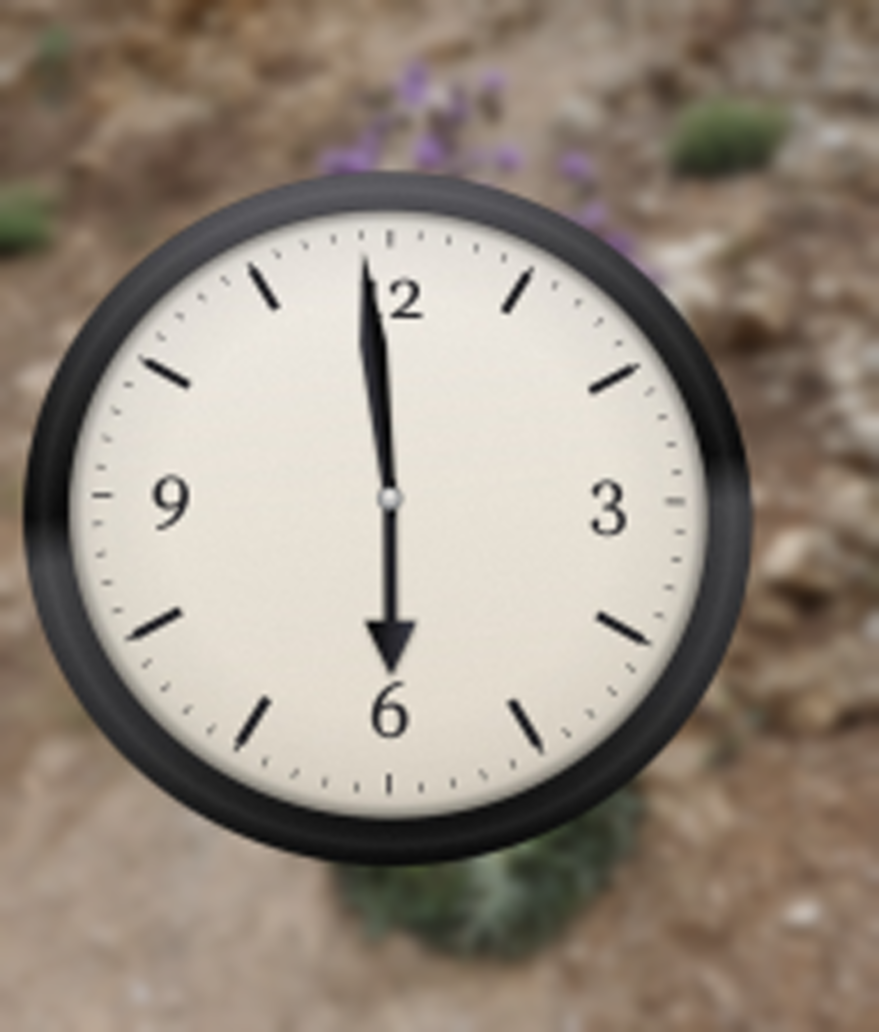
5:59
